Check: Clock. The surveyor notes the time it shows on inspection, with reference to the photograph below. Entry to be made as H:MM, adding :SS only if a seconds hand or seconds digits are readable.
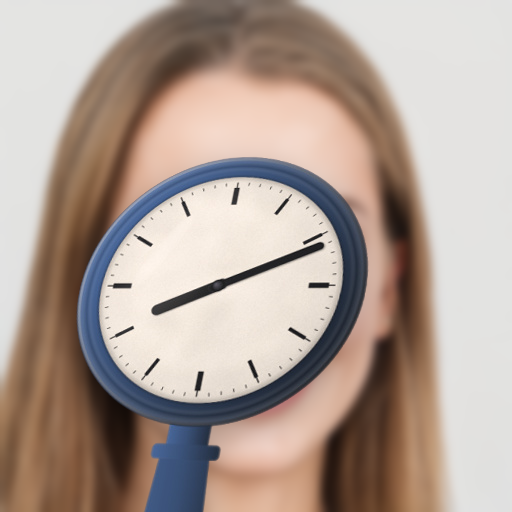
8:11
